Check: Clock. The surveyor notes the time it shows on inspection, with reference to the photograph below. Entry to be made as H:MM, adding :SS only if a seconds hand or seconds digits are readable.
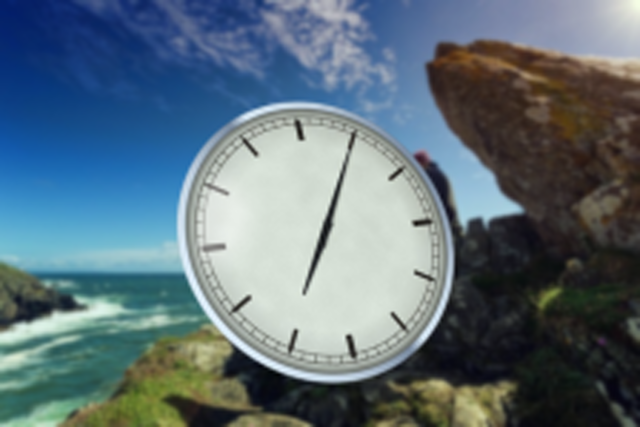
7:05
